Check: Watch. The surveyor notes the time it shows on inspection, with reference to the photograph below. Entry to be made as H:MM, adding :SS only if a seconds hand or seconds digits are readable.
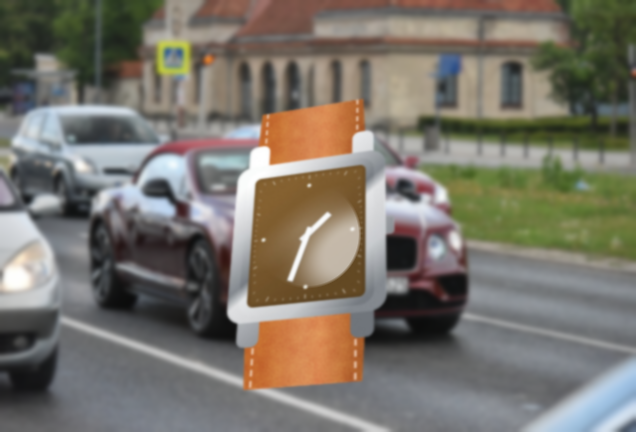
1:33
